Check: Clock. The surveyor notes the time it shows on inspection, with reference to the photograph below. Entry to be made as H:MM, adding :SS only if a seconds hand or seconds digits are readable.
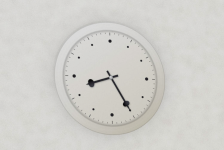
8:25
